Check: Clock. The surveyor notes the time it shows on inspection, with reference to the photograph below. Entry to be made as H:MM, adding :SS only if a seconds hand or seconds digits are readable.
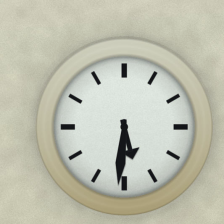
5:31
